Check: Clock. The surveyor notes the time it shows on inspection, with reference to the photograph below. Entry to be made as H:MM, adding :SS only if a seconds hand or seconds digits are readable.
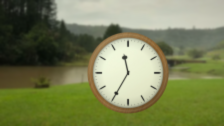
11:35
